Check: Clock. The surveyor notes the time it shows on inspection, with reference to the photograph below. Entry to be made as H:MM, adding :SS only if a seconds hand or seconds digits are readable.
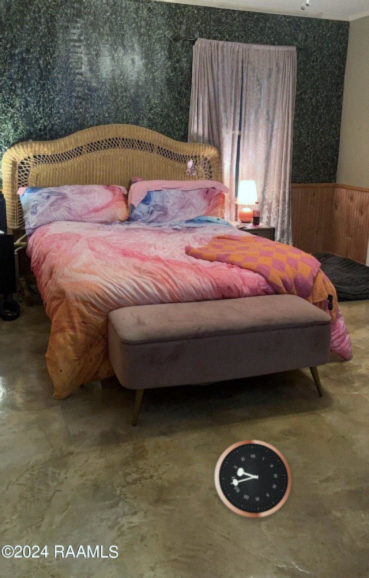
9:43
